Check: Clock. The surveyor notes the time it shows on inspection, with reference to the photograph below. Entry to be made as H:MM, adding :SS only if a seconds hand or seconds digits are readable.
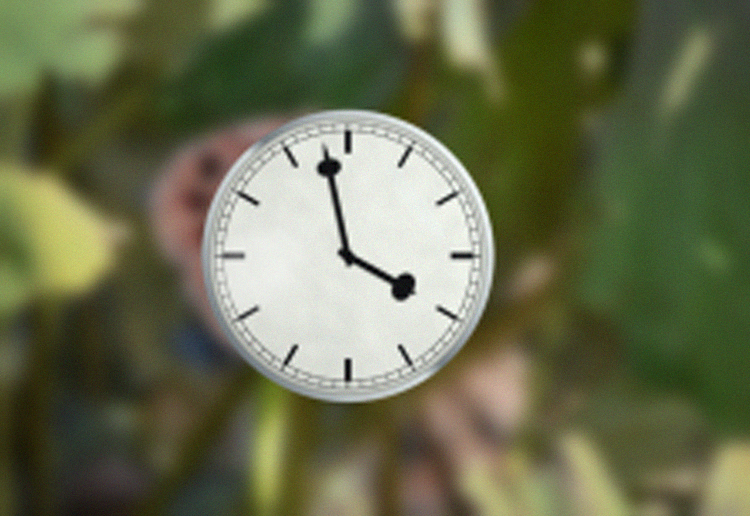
3:58
